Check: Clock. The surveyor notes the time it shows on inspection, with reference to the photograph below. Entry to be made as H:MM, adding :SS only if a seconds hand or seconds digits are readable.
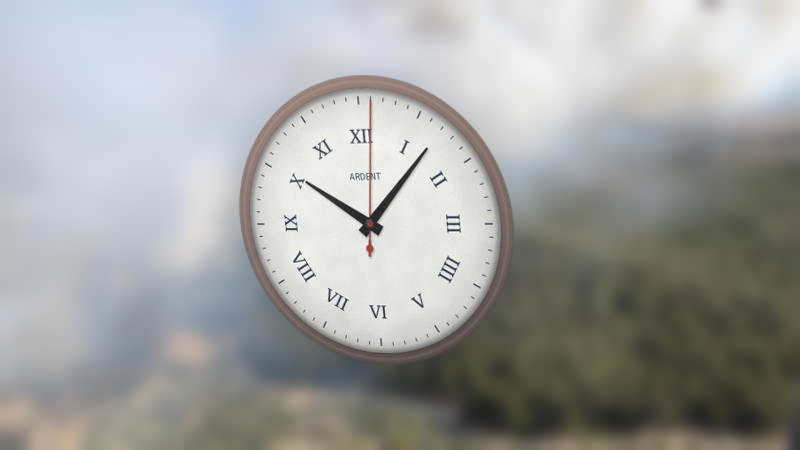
10:07:01
